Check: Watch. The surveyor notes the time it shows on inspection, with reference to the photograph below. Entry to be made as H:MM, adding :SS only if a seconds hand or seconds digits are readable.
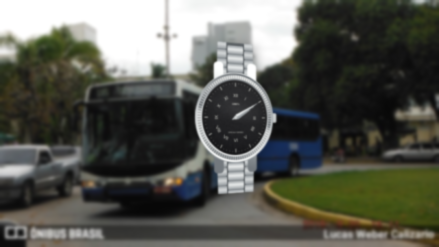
2:10
